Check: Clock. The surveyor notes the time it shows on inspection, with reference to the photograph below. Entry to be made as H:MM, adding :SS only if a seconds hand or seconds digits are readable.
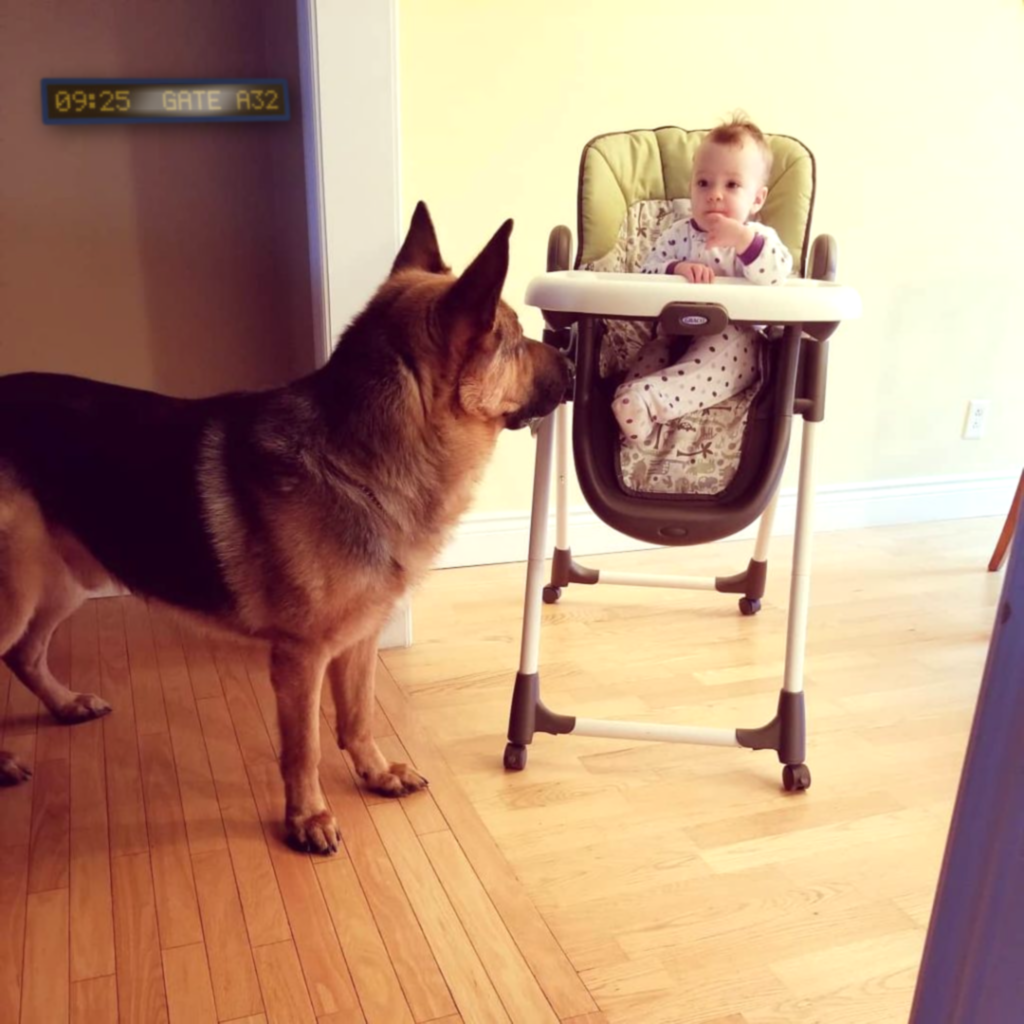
9:25
